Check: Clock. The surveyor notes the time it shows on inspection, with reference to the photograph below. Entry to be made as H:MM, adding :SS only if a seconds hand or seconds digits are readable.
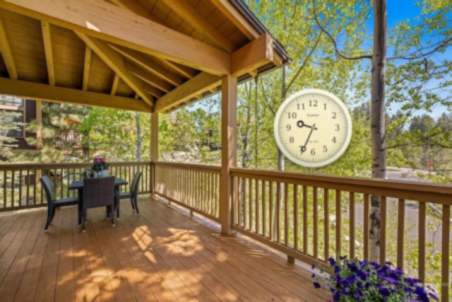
9:34
